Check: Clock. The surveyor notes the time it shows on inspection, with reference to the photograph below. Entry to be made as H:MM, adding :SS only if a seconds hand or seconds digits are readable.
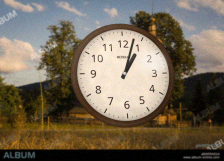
1:03
